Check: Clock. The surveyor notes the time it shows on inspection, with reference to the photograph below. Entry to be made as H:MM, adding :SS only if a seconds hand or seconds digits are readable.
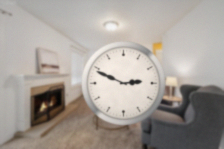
2:49
